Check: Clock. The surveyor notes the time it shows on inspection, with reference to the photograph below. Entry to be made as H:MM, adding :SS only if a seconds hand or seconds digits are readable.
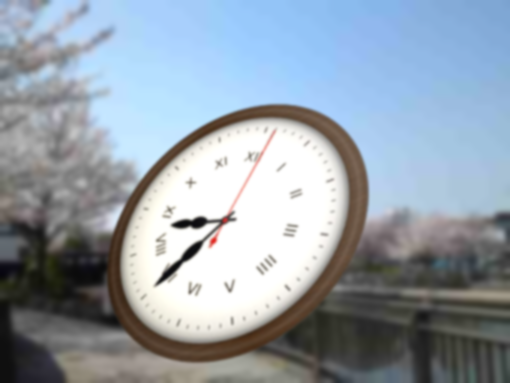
8:35:01
